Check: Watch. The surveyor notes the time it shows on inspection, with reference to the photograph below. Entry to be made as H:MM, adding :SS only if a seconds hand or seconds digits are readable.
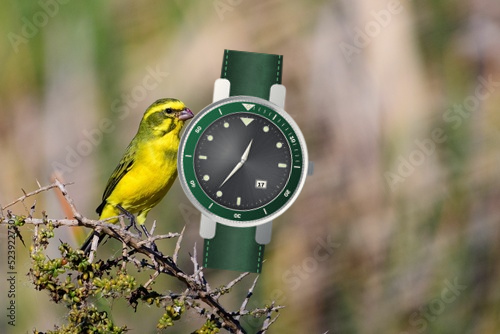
12:36
